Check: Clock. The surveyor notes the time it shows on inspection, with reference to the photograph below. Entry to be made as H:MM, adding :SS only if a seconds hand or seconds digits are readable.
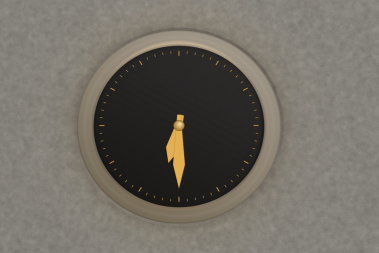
6:30
